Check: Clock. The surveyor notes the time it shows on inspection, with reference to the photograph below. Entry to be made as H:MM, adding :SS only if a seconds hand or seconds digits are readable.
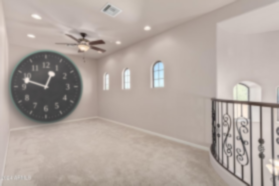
12:48
